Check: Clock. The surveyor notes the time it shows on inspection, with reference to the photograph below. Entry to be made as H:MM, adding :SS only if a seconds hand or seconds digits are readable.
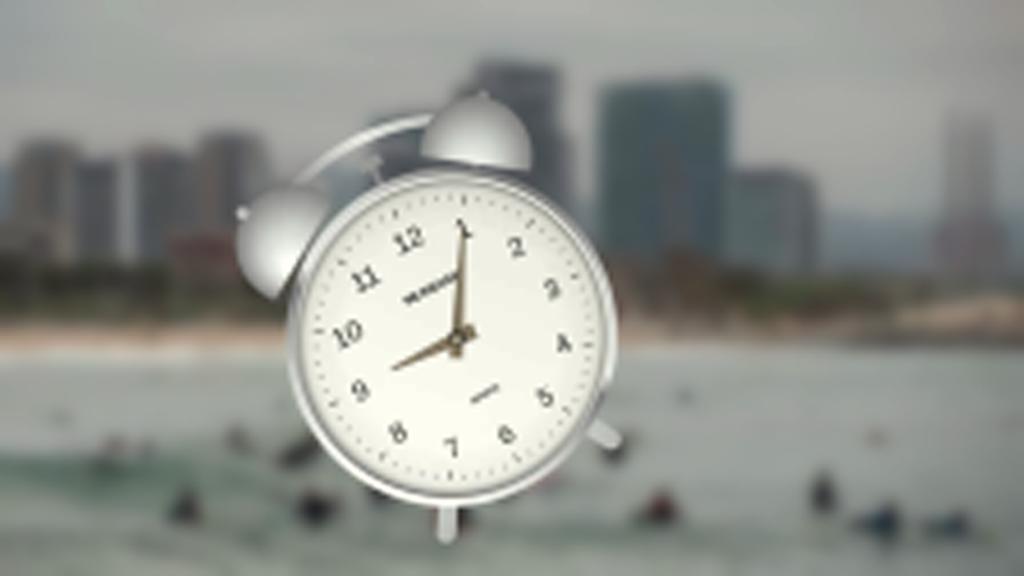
9:05
